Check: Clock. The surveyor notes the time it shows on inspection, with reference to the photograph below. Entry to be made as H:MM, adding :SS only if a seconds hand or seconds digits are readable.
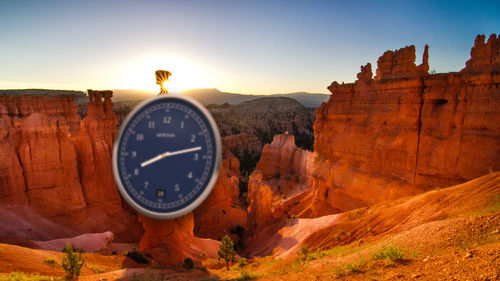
8:13
